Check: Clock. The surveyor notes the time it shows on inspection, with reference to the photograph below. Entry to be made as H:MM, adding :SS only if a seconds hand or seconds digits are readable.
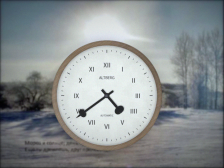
4:39
